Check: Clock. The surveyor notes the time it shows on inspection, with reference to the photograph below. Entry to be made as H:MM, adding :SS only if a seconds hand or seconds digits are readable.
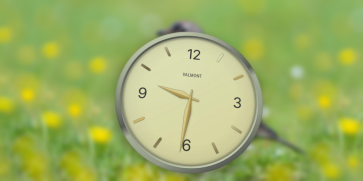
9:31
